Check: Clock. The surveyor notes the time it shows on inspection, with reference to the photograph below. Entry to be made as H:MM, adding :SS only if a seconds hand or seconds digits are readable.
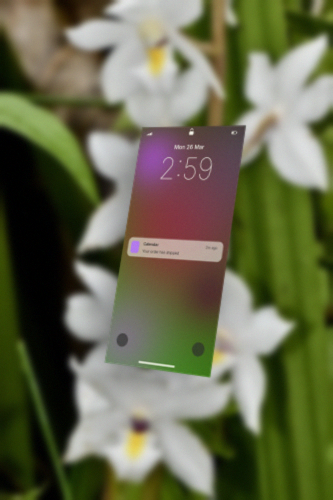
2:59
